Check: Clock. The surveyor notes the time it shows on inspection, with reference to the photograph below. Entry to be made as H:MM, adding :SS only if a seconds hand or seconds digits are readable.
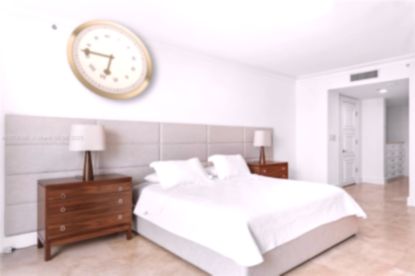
6:47
